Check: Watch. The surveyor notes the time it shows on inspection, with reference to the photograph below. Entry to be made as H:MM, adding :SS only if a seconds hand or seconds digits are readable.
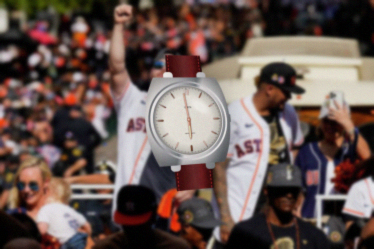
5:59
